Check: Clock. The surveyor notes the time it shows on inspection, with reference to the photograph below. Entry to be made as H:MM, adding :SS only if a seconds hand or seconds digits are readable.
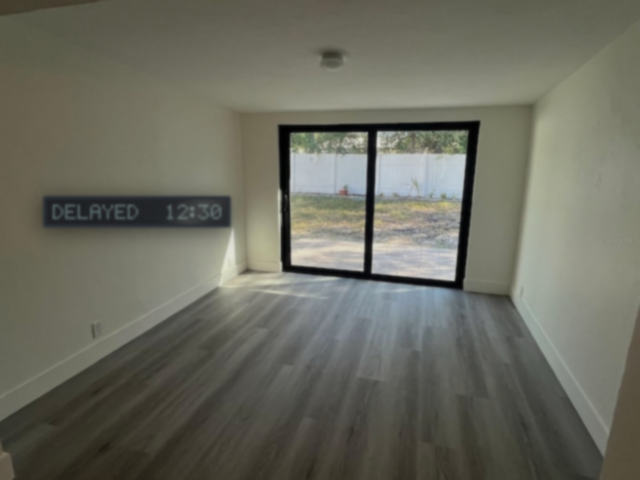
12:30
